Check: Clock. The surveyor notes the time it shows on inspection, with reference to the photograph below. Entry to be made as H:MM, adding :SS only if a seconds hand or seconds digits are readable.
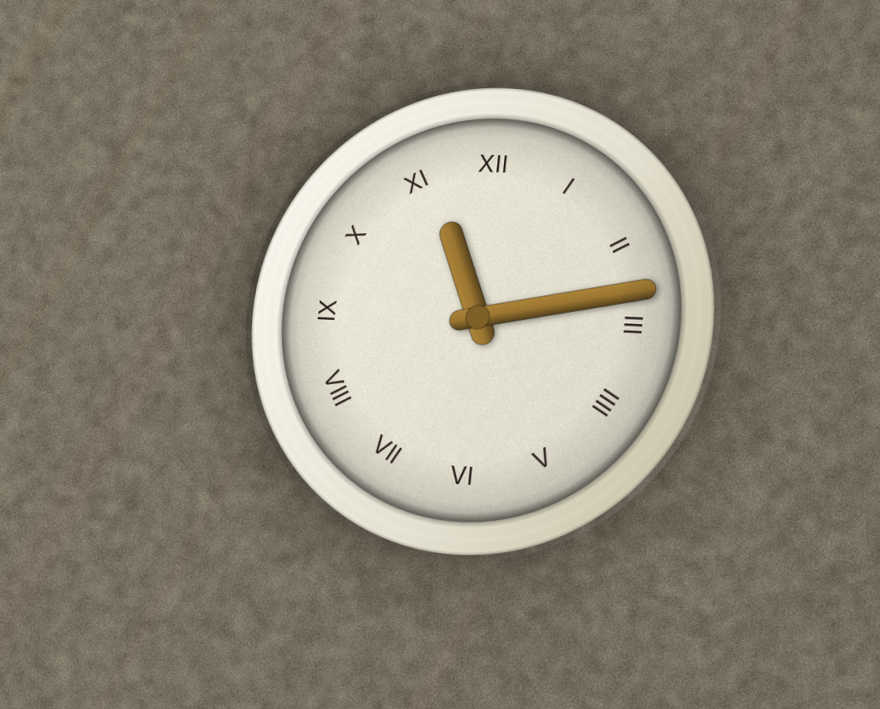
11:13
